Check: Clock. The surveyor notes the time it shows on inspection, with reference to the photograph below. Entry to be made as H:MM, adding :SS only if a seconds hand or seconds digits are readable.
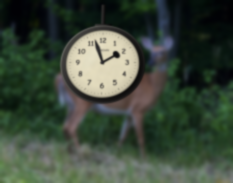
1:57
